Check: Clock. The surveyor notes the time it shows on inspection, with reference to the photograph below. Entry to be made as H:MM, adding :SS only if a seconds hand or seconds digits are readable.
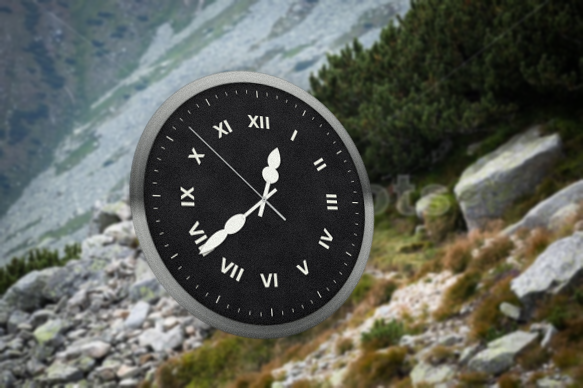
12:38:52
